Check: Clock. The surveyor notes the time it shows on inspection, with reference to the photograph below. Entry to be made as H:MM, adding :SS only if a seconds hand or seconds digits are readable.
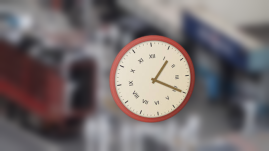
1:20
